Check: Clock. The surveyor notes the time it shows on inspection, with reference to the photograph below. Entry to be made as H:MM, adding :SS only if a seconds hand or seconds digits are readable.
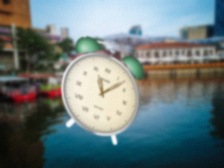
11:07
